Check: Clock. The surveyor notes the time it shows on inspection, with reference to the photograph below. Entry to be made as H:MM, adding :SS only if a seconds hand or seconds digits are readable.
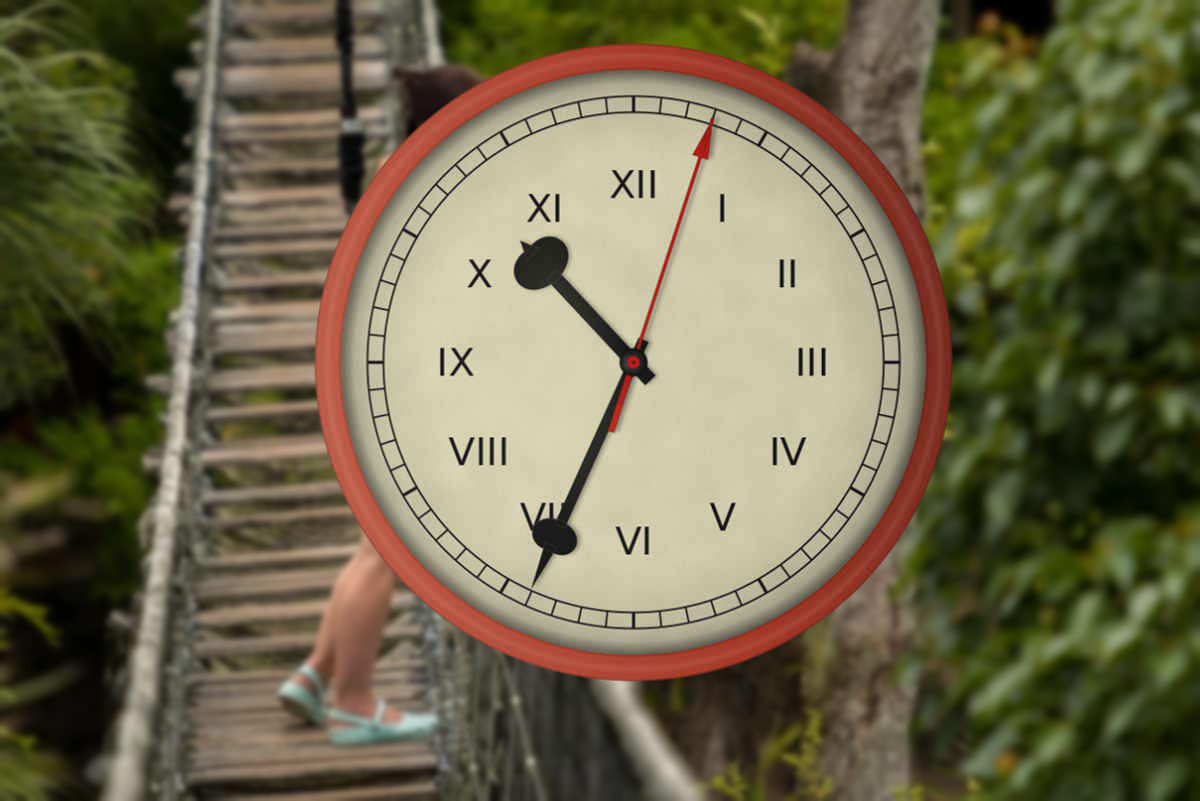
10:34:03
